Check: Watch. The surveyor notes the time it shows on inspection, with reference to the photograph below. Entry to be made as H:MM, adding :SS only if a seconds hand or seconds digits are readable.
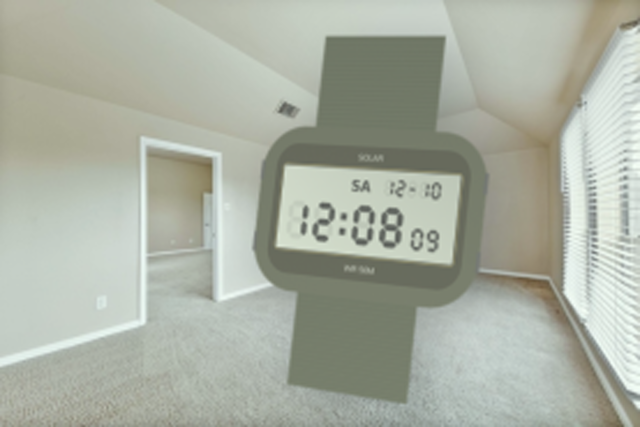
12:08:09
